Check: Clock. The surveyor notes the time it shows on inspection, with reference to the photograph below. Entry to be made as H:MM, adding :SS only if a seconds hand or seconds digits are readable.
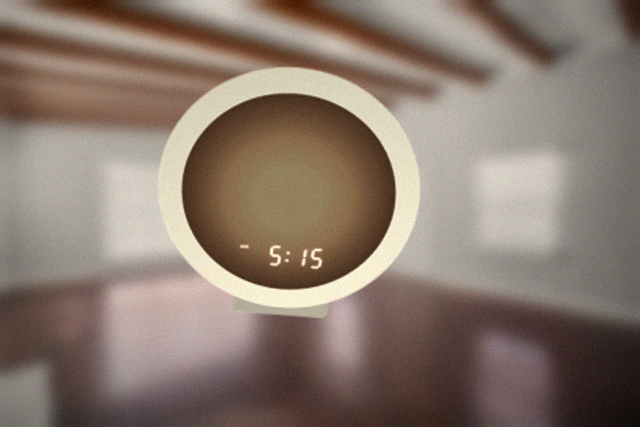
5:15
